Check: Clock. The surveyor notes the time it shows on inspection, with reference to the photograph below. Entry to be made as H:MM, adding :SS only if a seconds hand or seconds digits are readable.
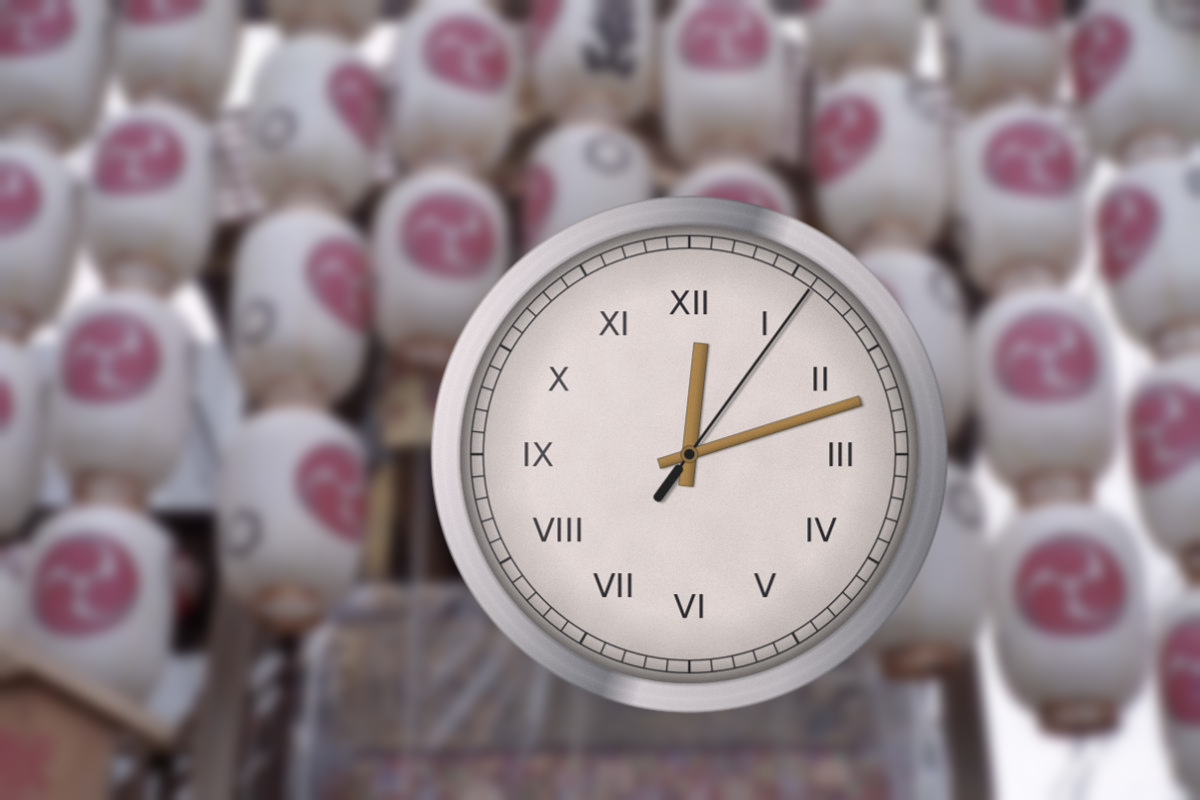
12:12:06
